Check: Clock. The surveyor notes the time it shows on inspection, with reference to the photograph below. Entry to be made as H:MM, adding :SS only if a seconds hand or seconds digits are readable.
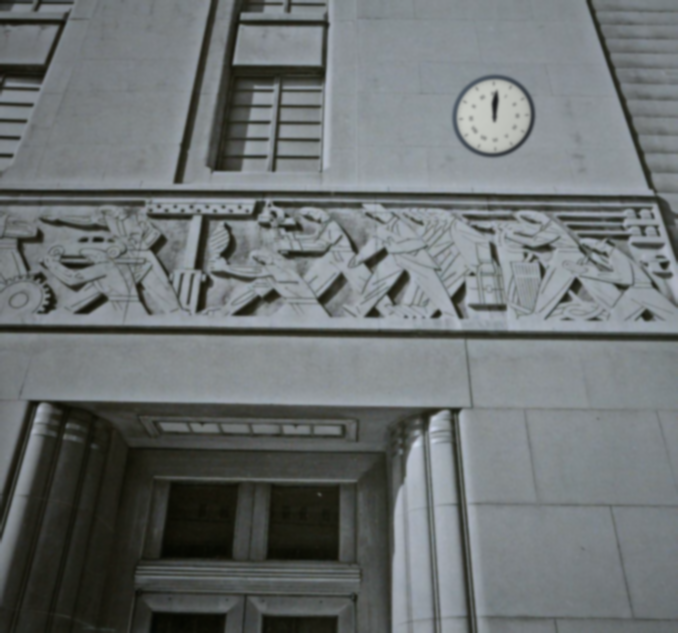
12:01
